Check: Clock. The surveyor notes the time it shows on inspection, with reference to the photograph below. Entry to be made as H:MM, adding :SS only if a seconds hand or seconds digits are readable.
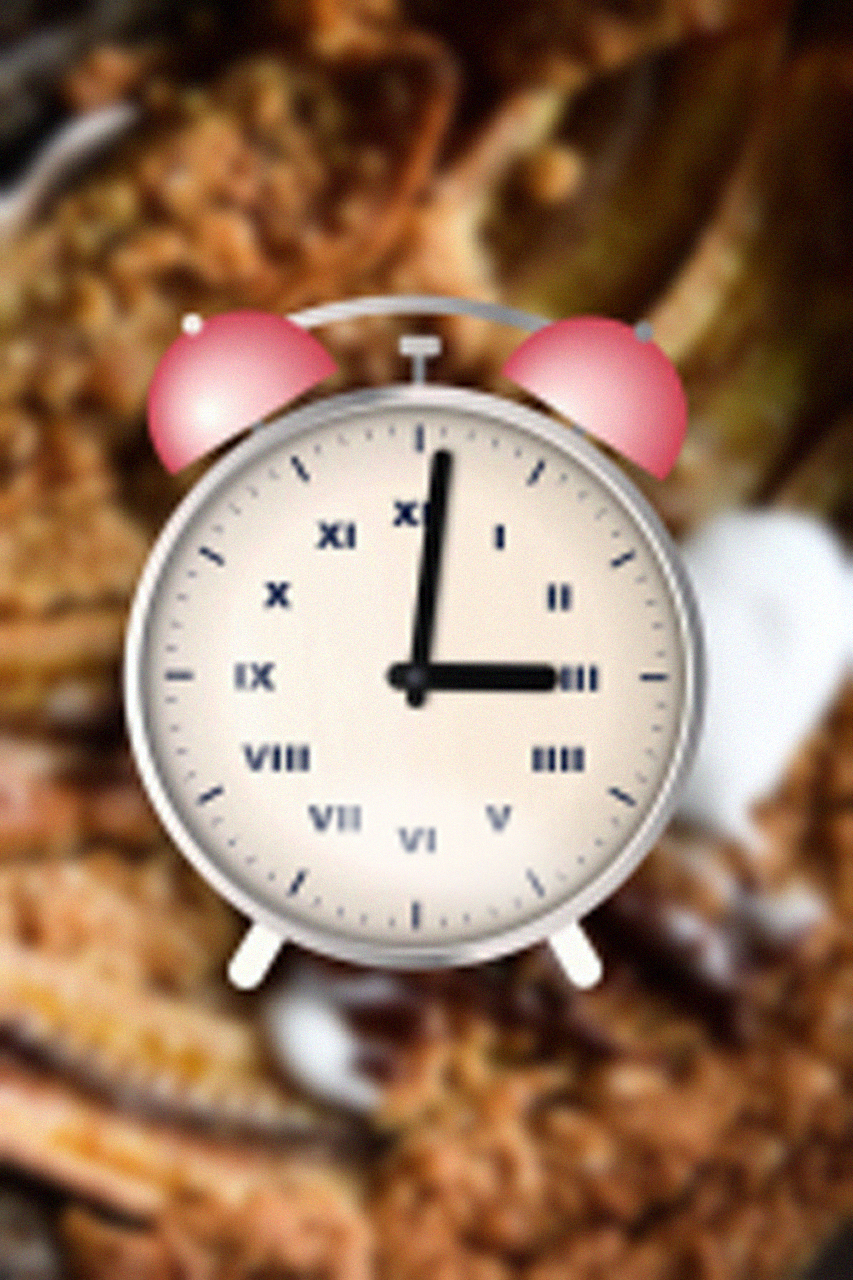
3:01
